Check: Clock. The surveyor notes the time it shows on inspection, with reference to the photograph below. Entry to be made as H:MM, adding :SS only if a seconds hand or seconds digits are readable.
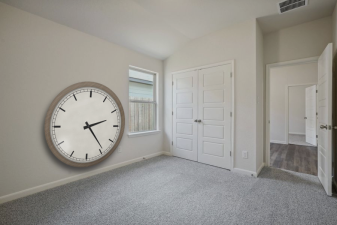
2:24
